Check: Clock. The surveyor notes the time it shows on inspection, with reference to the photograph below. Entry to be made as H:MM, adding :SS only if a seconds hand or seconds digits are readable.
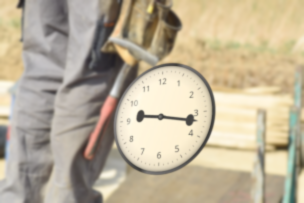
9:17
